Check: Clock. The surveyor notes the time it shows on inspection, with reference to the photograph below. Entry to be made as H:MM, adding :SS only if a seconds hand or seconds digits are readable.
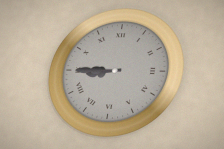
8:45
